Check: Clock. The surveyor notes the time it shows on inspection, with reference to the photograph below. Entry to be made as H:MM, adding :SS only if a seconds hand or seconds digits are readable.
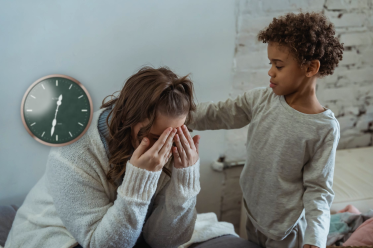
12:32
